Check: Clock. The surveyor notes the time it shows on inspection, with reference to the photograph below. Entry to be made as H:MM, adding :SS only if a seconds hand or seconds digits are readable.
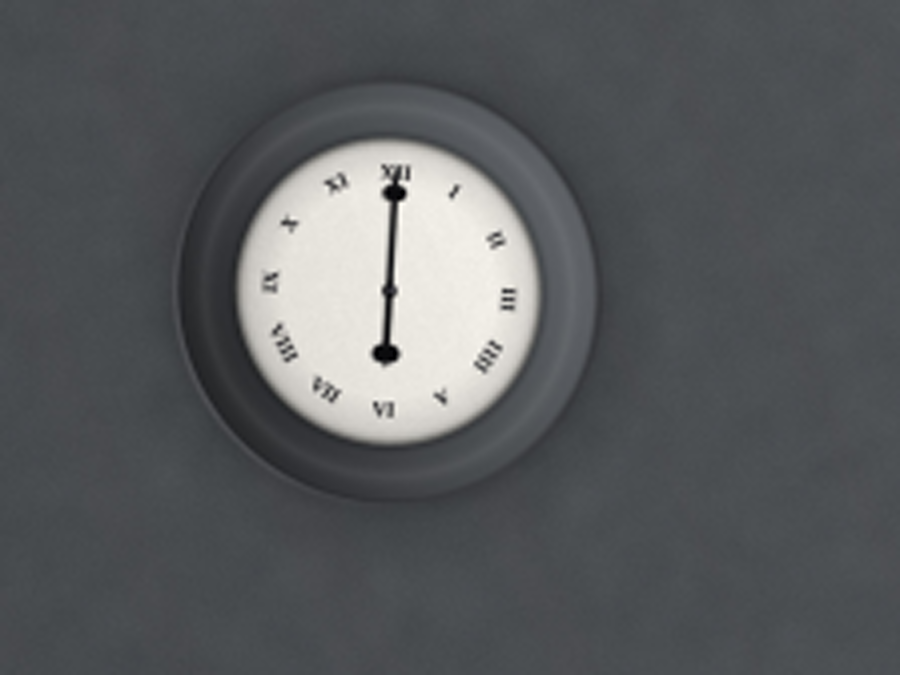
6:00
